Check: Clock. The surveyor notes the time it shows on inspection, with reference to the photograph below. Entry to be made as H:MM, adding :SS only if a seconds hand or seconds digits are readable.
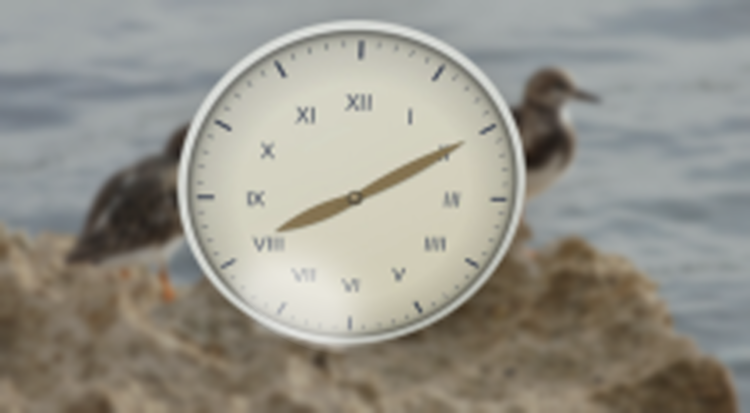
8:10
